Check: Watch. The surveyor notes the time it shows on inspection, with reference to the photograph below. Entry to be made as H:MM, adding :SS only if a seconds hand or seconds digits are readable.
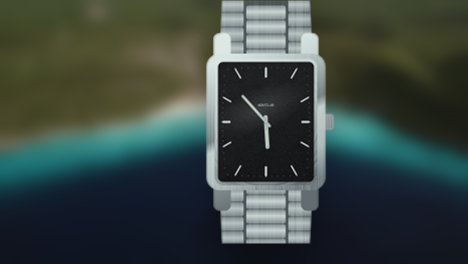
5:53
